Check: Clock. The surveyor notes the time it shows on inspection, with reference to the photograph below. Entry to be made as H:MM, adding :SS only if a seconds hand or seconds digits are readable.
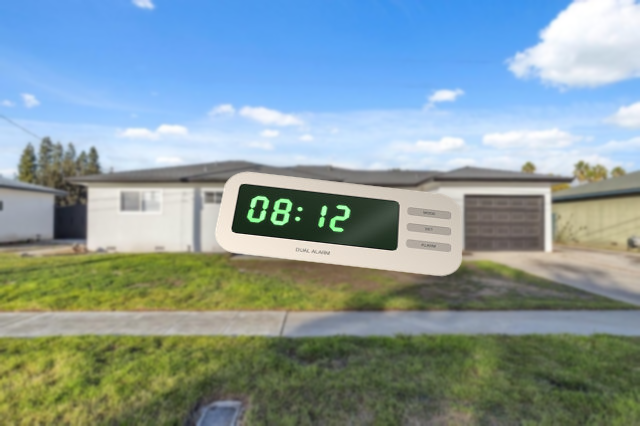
8:12
